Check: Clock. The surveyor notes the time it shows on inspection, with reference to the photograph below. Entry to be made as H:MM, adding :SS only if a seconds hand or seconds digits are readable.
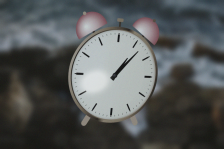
1:07
